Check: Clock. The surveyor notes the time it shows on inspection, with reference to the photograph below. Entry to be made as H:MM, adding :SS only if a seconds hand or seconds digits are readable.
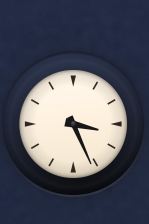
3:26
